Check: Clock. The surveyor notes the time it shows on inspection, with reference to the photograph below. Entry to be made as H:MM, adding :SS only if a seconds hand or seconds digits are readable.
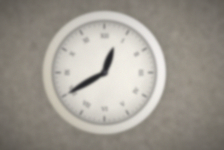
12:40
